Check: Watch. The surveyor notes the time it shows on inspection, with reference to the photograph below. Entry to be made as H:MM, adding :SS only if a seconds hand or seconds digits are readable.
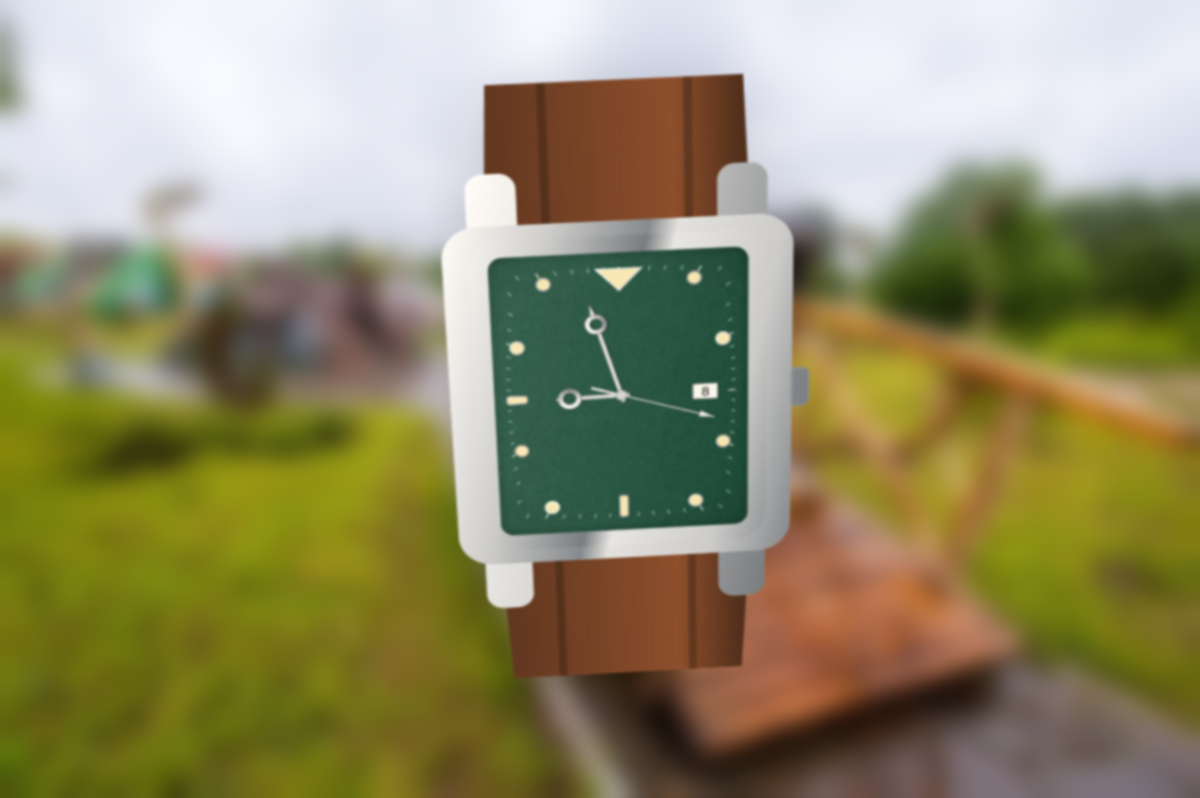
8:57:18
